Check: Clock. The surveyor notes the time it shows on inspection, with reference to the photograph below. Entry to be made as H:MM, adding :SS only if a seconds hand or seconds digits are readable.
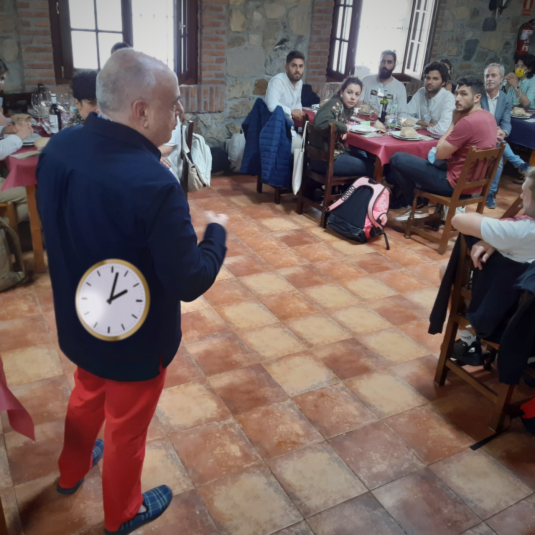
2:02
